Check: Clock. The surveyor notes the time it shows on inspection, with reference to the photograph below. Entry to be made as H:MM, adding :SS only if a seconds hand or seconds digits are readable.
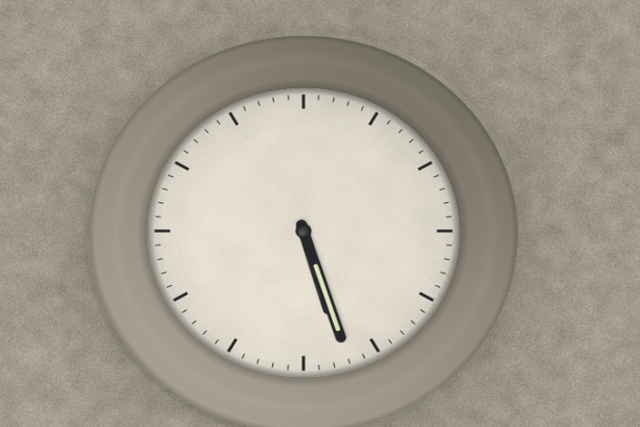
5:27
